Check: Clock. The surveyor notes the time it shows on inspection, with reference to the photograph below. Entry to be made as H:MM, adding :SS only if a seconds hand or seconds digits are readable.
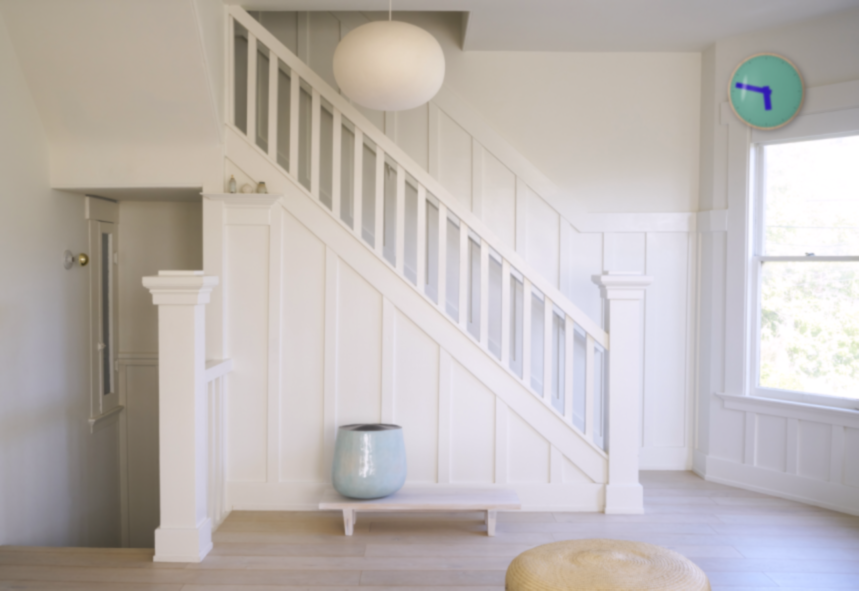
5:47
